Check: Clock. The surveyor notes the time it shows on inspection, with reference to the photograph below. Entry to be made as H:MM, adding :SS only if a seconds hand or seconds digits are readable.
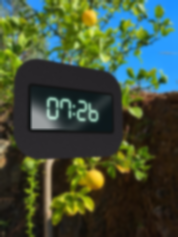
7:26
